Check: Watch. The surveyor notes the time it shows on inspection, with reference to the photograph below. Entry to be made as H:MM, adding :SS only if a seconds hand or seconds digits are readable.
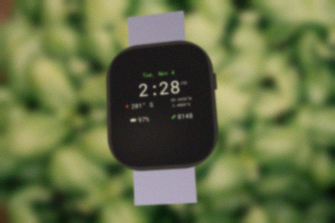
2:28
